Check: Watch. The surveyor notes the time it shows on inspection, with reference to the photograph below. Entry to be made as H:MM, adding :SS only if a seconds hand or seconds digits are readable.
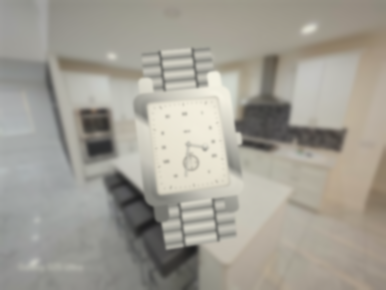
3:32
